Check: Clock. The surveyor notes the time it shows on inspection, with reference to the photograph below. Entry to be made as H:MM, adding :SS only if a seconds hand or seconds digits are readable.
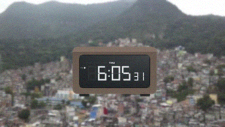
6:05:31
